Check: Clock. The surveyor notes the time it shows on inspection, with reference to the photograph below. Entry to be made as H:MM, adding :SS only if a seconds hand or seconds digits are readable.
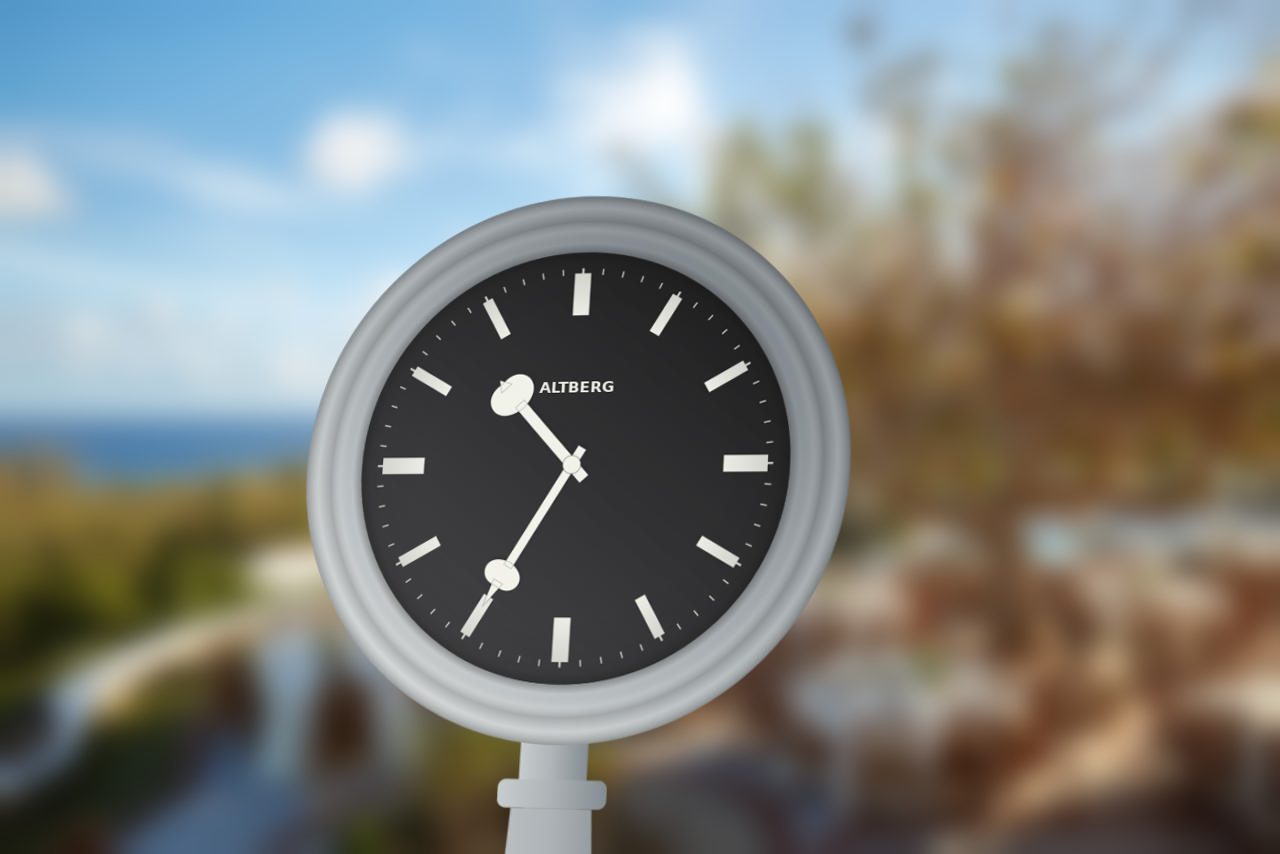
10:35
